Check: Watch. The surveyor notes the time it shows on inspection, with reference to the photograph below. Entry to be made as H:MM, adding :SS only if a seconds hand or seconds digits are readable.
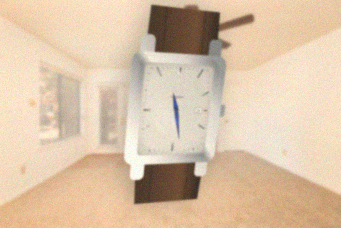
11:28
